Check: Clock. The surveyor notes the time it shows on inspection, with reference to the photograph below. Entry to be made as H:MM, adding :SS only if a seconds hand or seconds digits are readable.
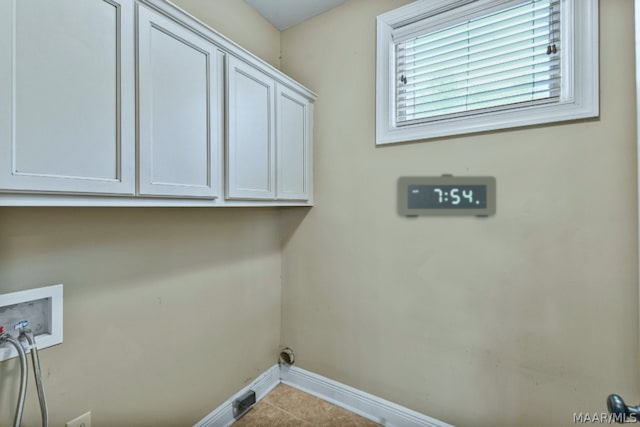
7:54
